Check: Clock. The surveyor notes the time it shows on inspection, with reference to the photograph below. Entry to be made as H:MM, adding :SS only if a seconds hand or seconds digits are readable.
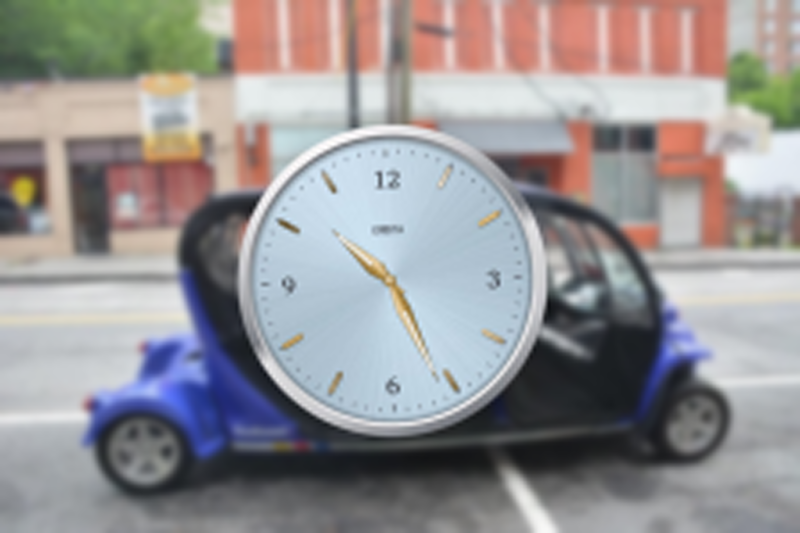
10:26
